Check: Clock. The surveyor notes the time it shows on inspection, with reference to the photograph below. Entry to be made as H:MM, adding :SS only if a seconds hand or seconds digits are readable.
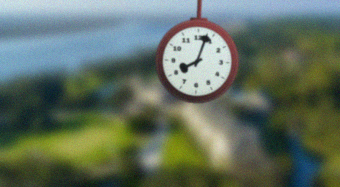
8:03
